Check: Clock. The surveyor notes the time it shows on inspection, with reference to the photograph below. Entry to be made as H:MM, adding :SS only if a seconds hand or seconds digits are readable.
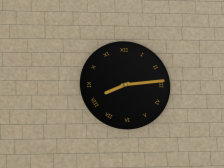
8:14
